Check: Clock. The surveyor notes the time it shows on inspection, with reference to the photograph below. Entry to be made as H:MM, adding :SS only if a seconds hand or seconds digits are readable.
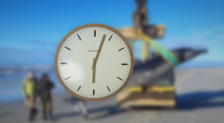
6:03
